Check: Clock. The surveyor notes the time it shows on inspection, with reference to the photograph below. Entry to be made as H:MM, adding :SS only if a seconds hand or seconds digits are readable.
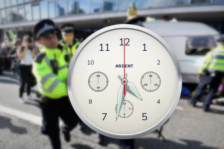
4:32
